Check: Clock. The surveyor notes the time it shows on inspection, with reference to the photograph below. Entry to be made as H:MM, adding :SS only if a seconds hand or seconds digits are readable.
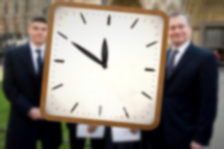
11:50
